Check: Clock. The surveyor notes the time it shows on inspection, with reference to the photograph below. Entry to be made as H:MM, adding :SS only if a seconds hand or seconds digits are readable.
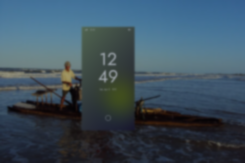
12:49
